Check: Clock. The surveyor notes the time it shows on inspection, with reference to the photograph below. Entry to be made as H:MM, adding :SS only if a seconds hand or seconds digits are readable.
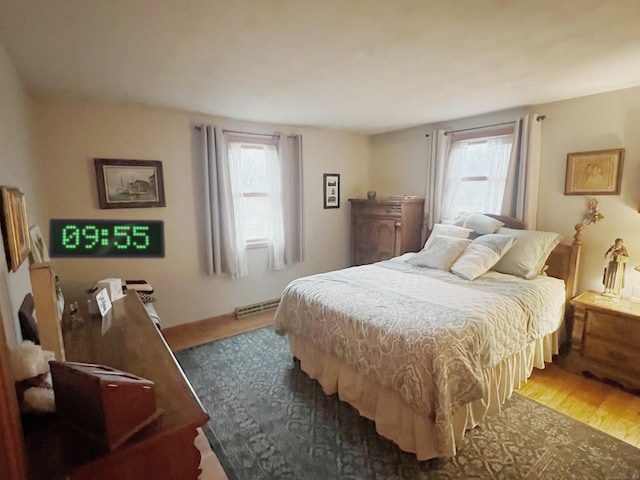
9:55
